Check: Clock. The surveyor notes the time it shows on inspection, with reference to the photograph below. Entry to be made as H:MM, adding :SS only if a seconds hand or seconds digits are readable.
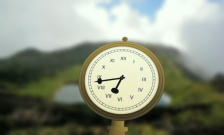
6:43
